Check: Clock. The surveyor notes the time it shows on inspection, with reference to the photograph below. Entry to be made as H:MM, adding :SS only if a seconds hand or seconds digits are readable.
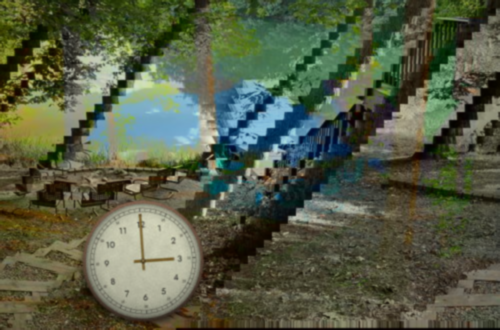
3:00
